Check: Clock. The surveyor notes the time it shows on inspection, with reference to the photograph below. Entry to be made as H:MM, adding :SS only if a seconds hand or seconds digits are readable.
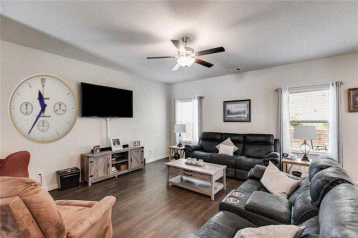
11:35
